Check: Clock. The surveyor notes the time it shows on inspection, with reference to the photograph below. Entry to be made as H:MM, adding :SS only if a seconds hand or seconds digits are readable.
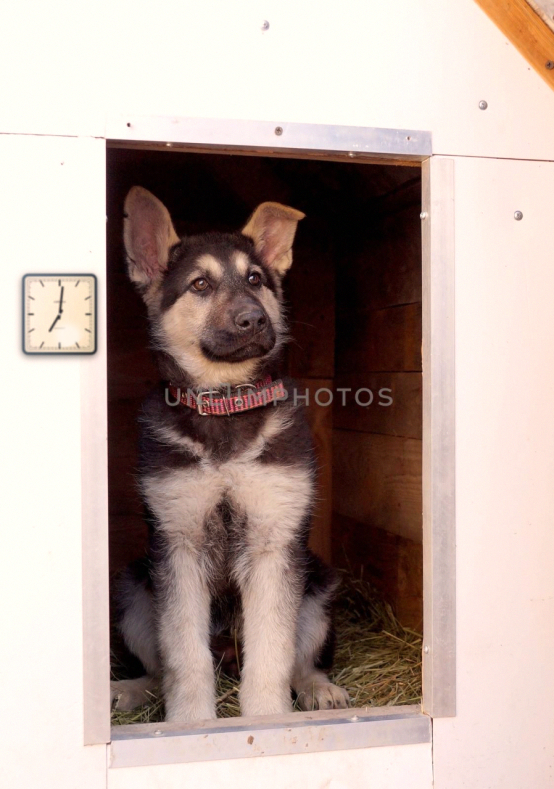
7:01
